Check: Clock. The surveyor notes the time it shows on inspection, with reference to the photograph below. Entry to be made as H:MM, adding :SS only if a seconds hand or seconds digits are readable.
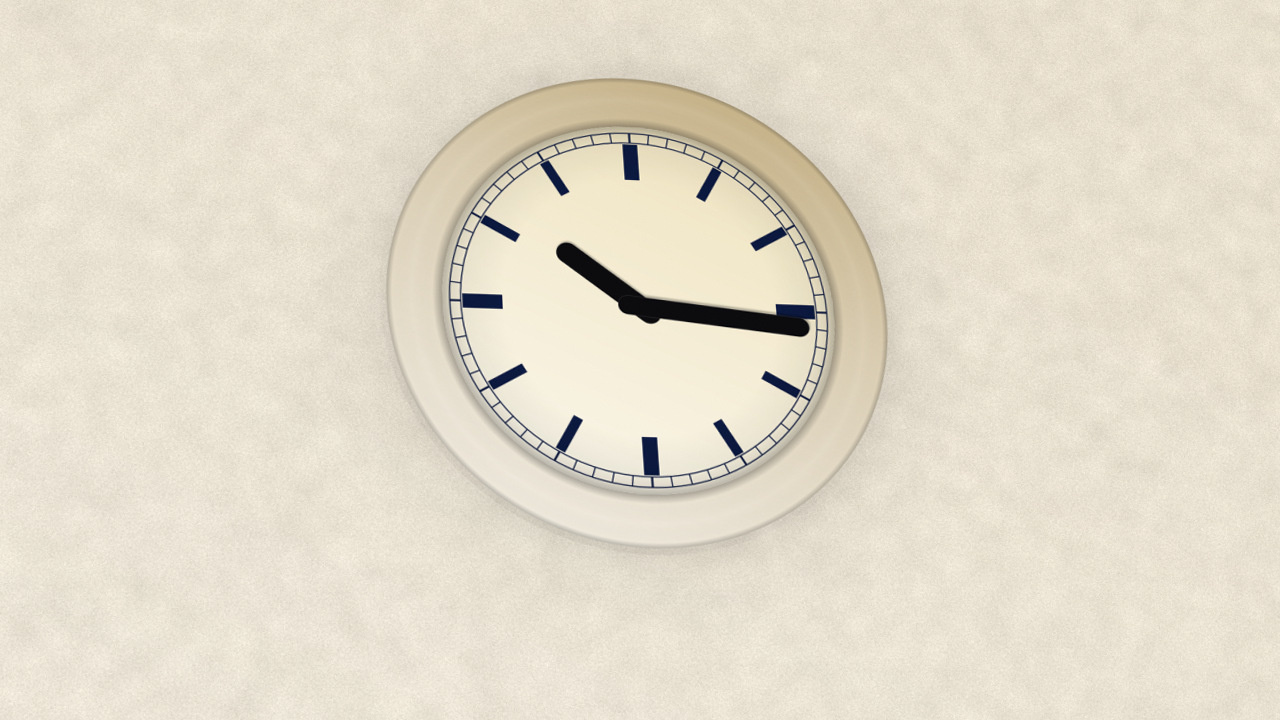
10:16
